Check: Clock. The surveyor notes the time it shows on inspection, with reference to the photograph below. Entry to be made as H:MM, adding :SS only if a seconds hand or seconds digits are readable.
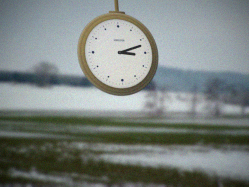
3:12
